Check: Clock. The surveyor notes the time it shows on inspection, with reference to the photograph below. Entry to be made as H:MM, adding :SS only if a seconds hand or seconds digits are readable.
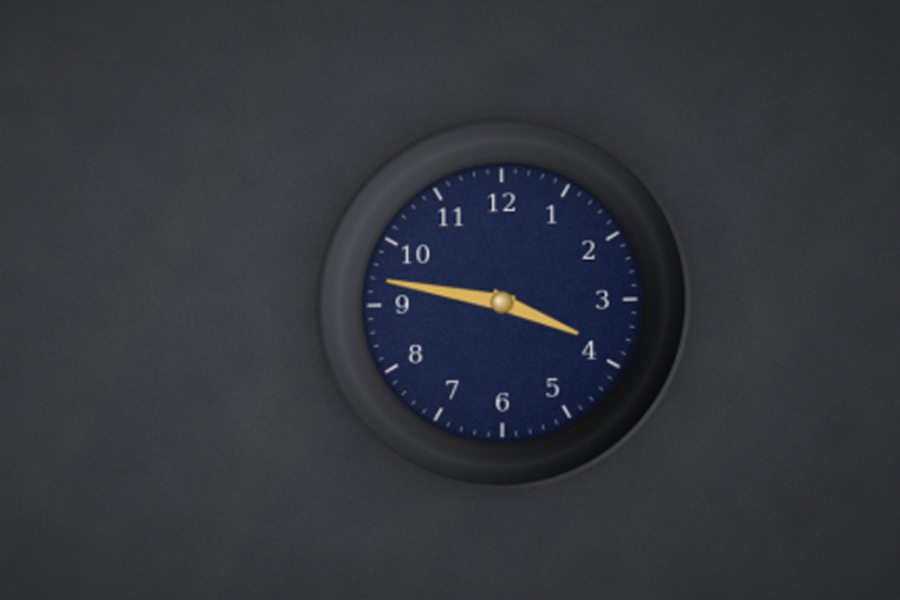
3:47
